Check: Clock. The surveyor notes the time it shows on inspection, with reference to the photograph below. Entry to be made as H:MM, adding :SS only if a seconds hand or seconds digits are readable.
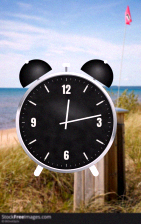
12:13
